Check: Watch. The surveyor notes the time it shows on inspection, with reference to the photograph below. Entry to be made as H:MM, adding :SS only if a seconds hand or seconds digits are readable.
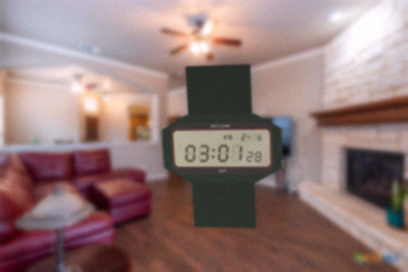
3:01:28
